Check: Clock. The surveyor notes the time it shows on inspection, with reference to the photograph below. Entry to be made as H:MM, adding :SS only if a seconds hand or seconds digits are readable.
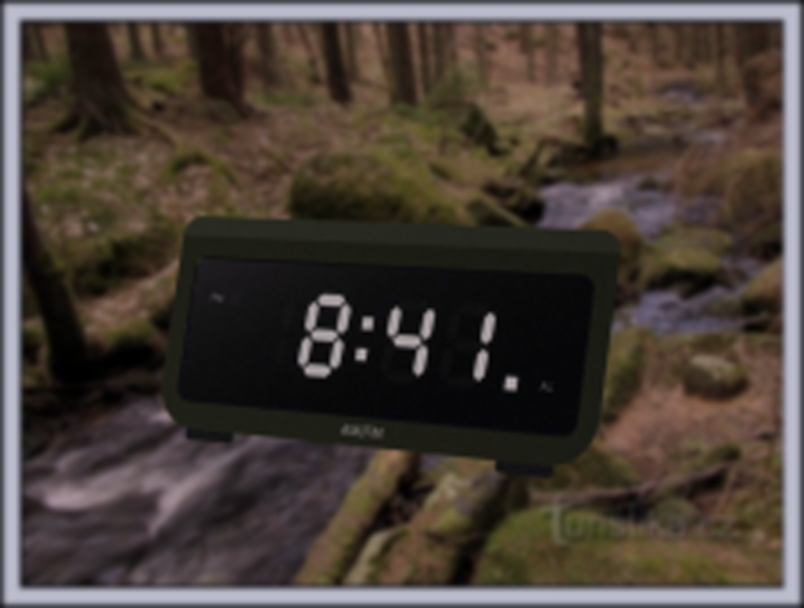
8:41
